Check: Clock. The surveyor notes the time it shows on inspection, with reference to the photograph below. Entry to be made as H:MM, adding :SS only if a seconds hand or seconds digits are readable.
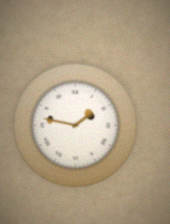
1:47
